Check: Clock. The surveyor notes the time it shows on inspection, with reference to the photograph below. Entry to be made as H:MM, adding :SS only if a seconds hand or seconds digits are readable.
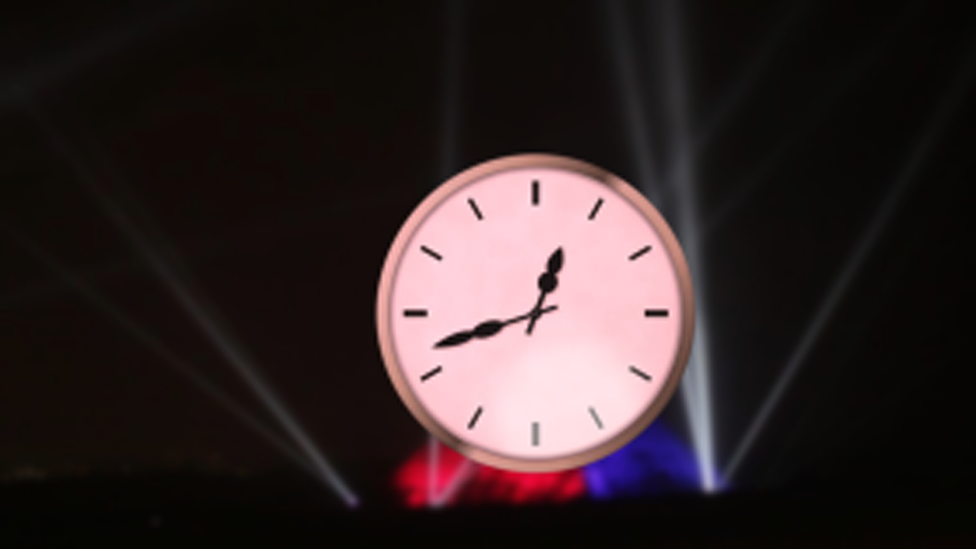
12:42
